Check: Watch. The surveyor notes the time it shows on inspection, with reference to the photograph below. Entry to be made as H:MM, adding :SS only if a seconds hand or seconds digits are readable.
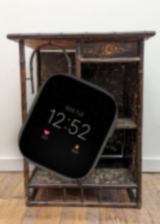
12:52
